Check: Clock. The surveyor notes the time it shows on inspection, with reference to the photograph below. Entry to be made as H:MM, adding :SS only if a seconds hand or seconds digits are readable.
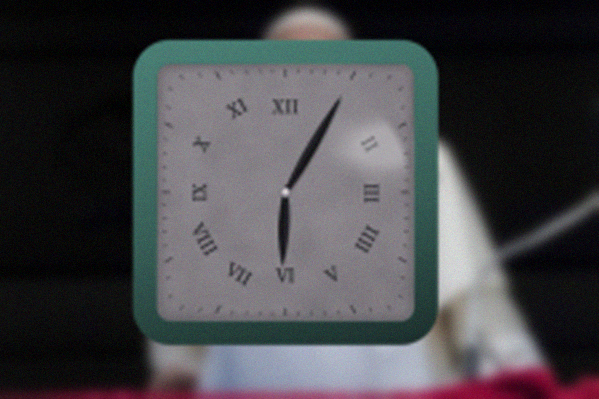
6:05
